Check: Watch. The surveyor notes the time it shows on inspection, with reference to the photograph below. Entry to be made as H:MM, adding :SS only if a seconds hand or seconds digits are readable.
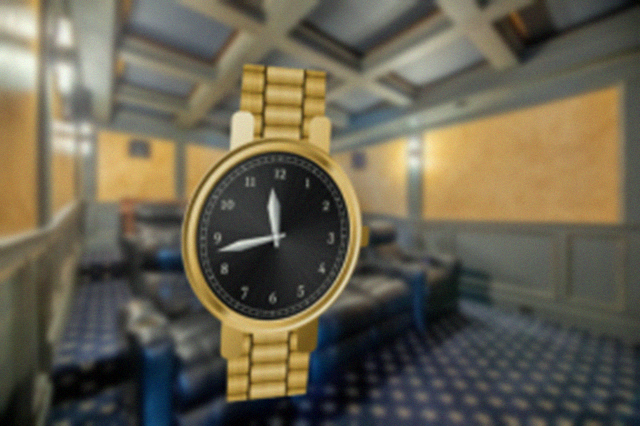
11:43
